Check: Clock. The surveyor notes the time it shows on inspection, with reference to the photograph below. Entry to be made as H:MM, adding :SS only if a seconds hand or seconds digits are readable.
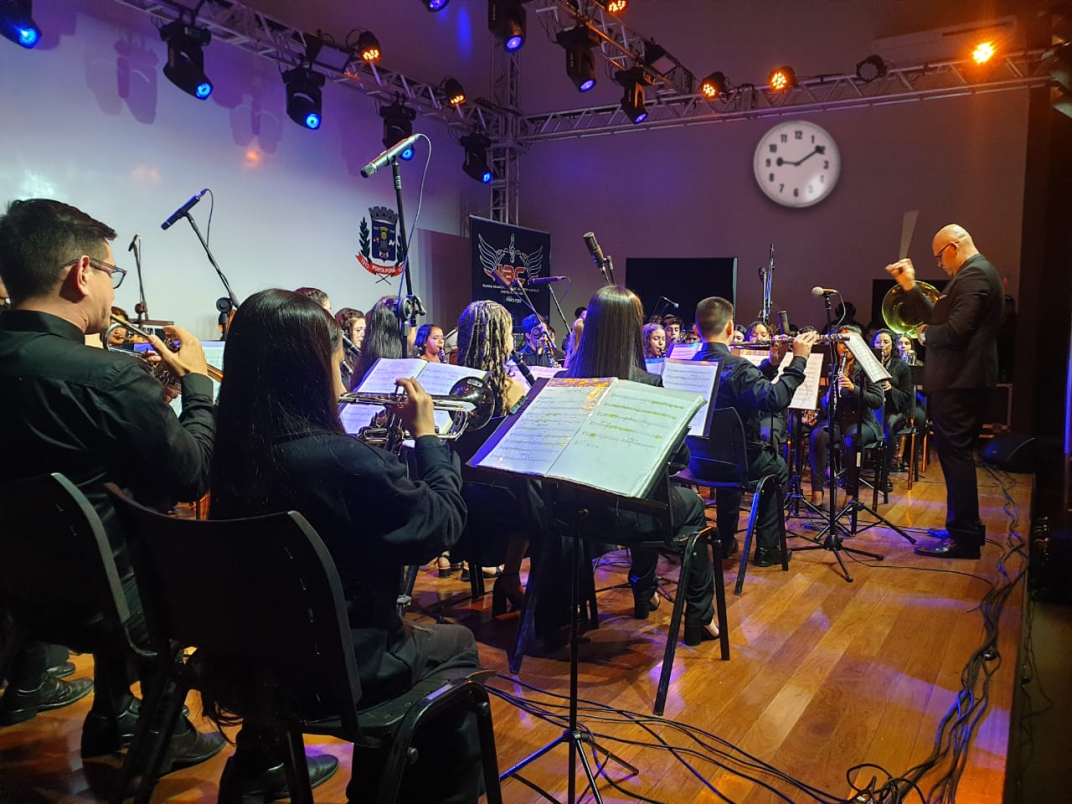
9:09
